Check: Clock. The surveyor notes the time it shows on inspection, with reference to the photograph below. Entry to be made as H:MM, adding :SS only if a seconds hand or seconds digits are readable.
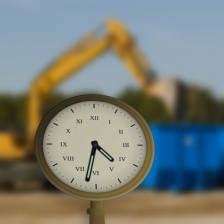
4:32
